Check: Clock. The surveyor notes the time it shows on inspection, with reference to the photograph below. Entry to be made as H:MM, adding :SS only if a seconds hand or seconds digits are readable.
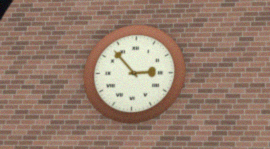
2:53
